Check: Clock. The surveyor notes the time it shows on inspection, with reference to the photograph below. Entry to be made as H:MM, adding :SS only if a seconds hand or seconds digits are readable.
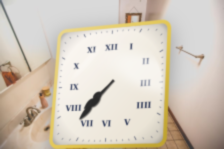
7:37
